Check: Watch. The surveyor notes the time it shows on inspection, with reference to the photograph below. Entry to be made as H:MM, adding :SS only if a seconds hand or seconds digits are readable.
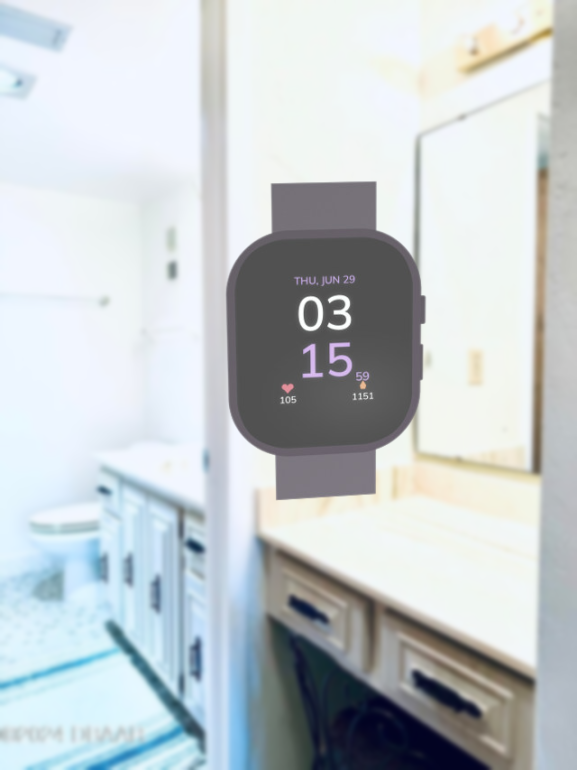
3:15:59
